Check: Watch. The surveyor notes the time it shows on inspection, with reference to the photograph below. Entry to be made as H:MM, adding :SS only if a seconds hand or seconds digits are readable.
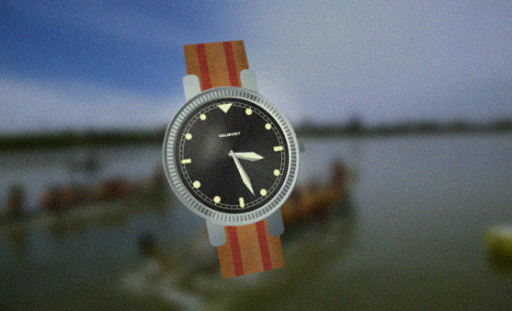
3:27
